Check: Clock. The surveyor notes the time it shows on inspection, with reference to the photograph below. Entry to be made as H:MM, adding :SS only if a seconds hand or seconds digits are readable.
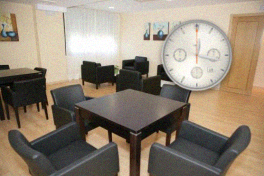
12:17
